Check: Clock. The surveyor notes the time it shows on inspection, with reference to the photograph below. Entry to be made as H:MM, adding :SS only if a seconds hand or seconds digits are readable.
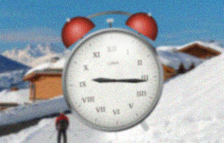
9:16
